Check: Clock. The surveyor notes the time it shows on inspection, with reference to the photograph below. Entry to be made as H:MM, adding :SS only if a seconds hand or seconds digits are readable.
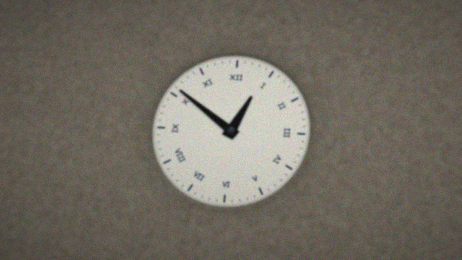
12:51
